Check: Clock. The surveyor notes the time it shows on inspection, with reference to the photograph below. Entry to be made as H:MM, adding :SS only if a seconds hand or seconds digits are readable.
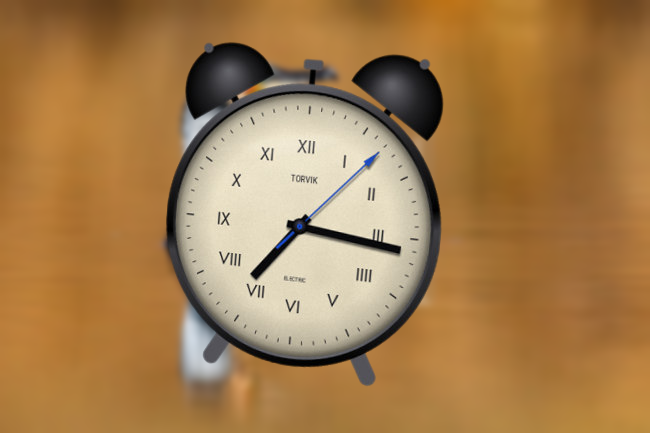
7:16:07
